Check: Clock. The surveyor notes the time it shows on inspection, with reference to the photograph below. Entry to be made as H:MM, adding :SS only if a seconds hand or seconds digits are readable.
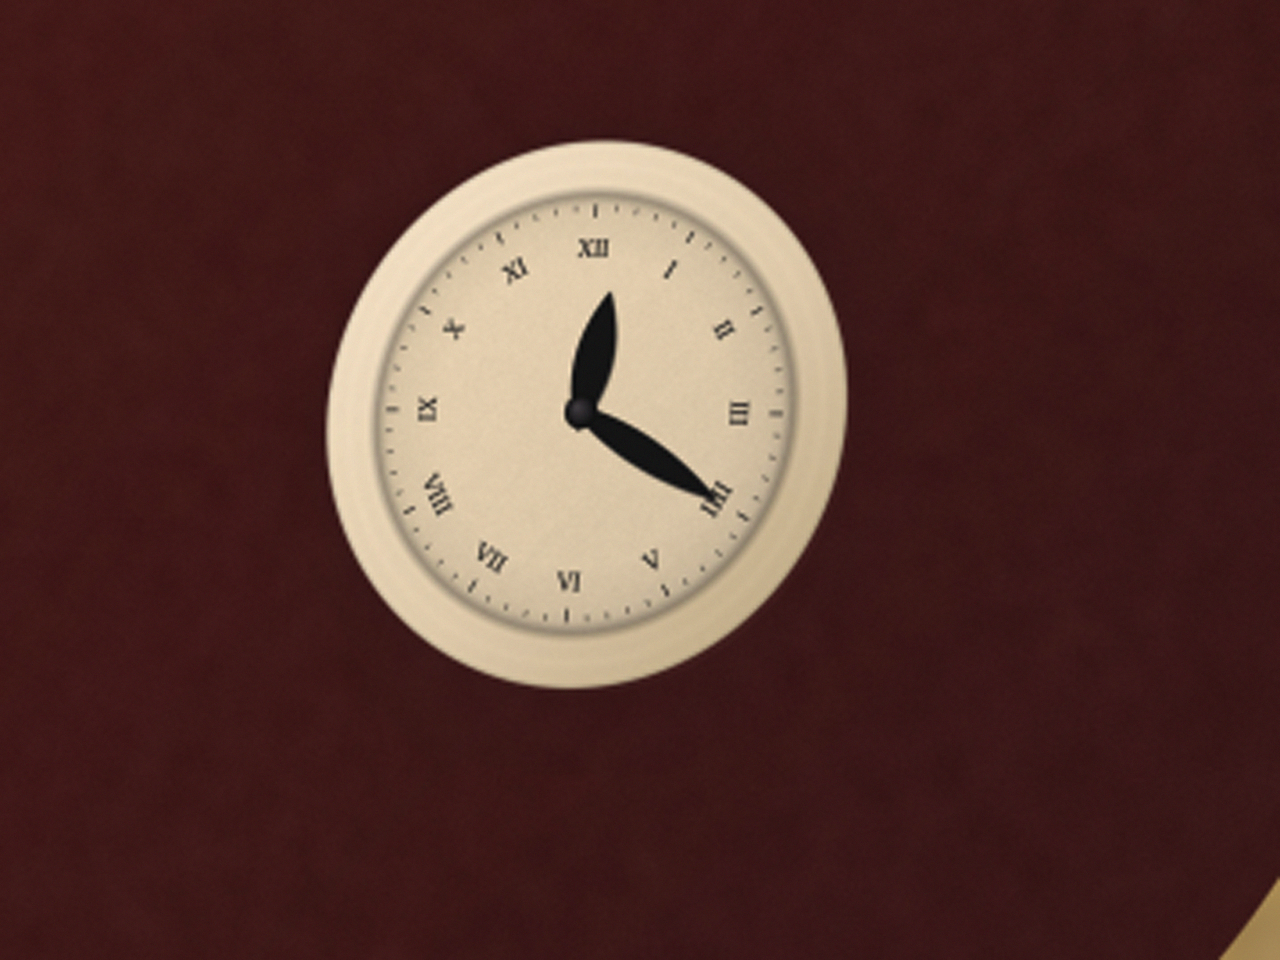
12:20
